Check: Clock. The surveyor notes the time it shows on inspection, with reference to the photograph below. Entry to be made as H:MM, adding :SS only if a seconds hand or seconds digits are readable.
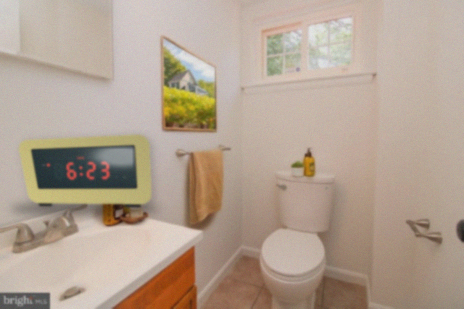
6:23
